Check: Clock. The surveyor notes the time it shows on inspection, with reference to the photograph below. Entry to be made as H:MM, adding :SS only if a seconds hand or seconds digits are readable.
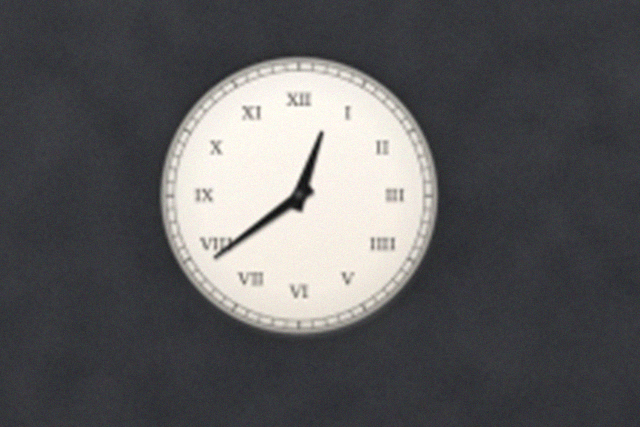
12:39
